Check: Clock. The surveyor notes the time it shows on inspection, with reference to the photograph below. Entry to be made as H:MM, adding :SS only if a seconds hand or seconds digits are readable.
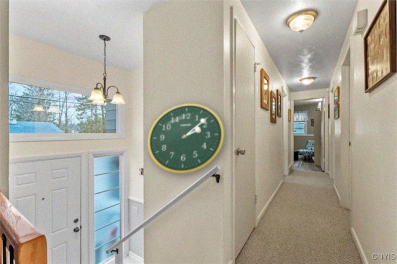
2:08
